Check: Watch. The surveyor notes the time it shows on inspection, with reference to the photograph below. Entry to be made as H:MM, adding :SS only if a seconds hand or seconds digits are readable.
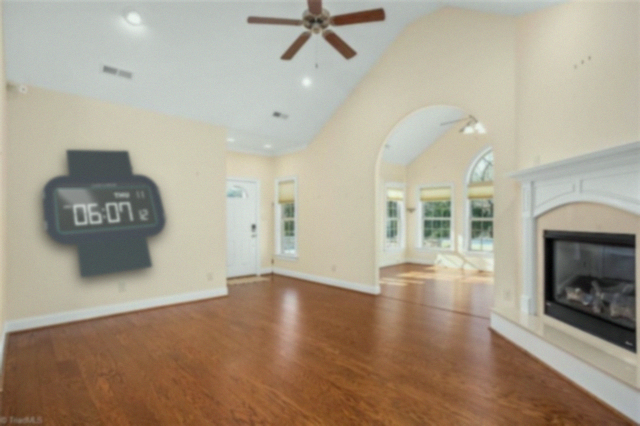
6:07
